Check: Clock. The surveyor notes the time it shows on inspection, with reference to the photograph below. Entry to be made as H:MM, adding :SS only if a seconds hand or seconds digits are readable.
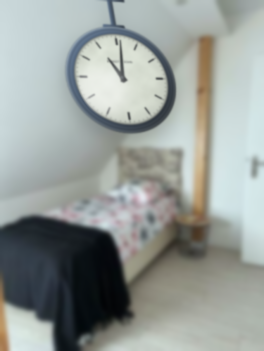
11:01
